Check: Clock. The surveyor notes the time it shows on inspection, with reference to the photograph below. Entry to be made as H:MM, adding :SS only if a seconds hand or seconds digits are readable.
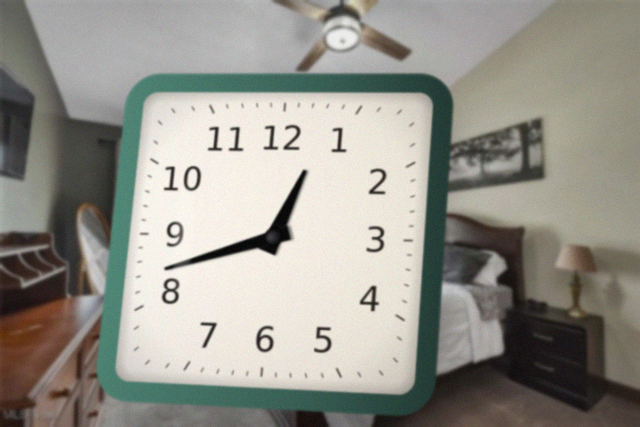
12:42
